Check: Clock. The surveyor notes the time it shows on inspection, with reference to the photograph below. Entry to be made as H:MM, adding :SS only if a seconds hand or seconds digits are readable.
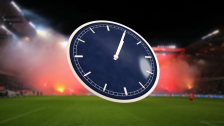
1:05
